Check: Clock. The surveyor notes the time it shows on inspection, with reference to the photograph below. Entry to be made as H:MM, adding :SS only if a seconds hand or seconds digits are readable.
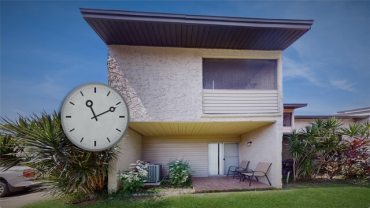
11:11
